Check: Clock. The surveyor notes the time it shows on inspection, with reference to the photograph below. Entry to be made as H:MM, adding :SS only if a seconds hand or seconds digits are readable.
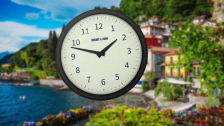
1:48
